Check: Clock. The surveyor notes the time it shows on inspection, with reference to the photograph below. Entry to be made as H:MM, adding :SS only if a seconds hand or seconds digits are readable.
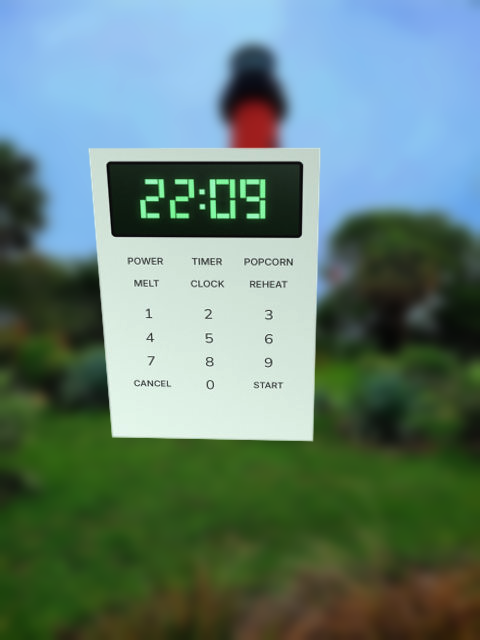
22:09
